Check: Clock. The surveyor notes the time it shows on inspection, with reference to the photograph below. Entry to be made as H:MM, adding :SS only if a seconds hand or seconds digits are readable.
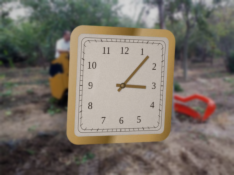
3:07
